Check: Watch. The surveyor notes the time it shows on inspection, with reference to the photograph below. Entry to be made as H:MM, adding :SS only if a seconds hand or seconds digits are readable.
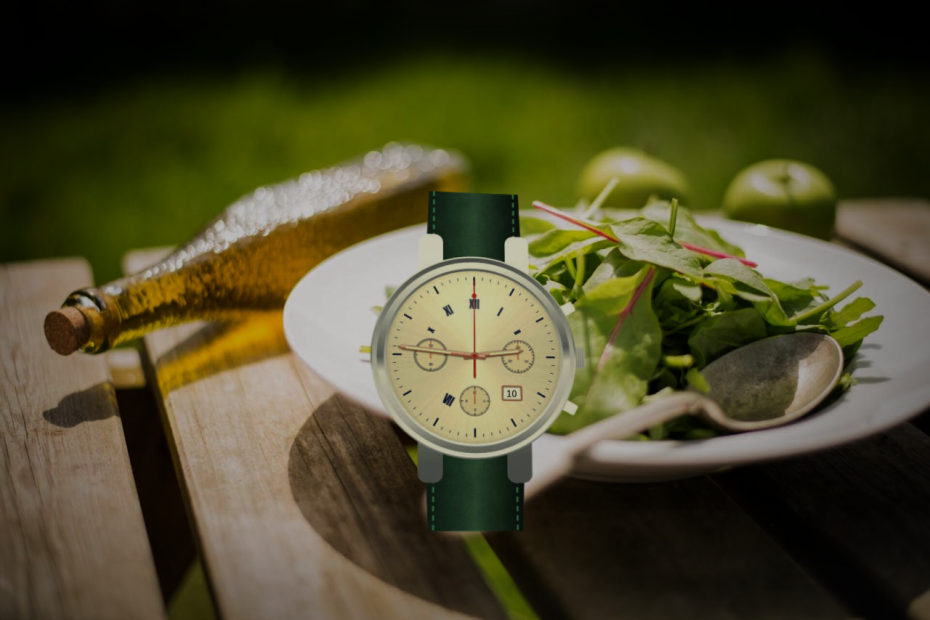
2:46
